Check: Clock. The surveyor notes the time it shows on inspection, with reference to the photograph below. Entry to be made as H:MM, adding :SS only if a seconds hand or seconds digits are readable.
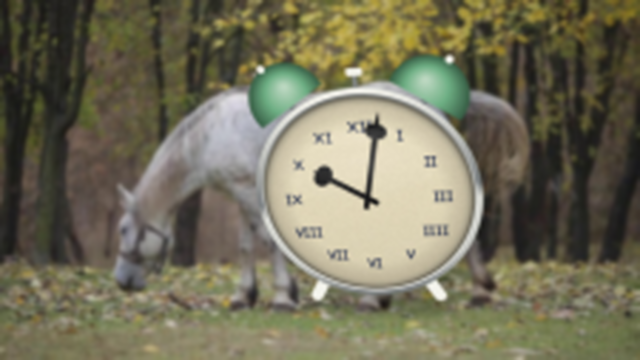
10:02
